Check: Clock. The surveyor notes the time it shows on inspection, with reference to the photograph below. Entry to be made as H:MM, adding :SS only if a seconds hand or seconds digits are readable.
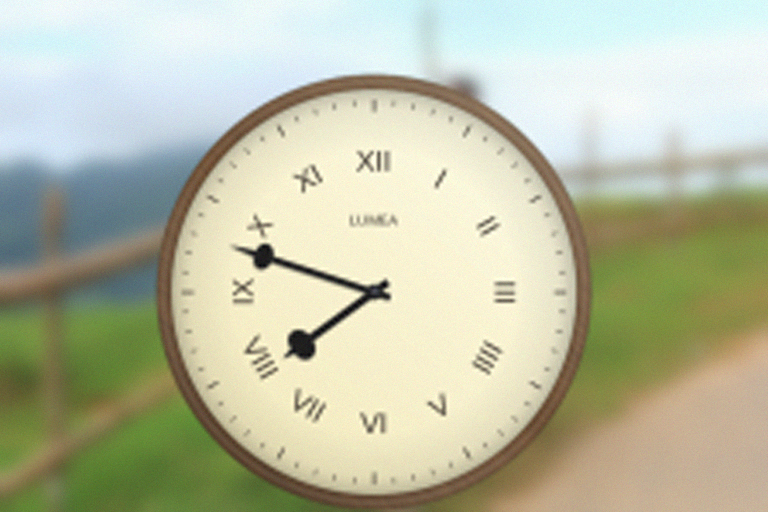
7:48
